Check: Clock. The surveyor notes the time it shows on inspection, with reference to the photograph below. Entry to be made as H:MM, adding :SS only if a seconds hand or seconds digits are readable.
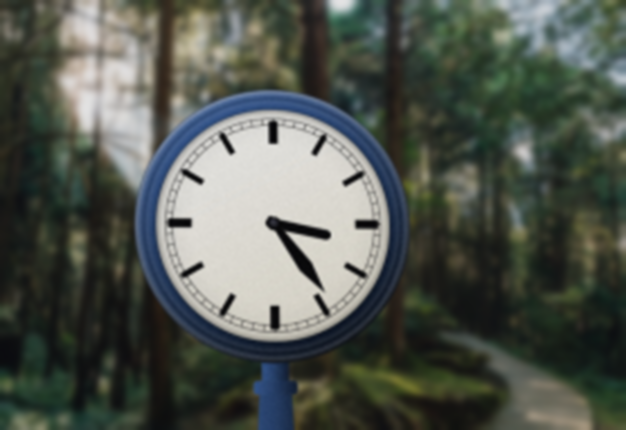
3:24
